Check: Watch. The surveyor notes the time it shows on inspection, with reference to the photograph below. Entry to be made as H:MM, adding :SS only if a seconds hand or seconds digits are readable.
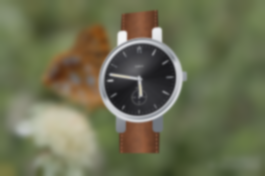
5:47
